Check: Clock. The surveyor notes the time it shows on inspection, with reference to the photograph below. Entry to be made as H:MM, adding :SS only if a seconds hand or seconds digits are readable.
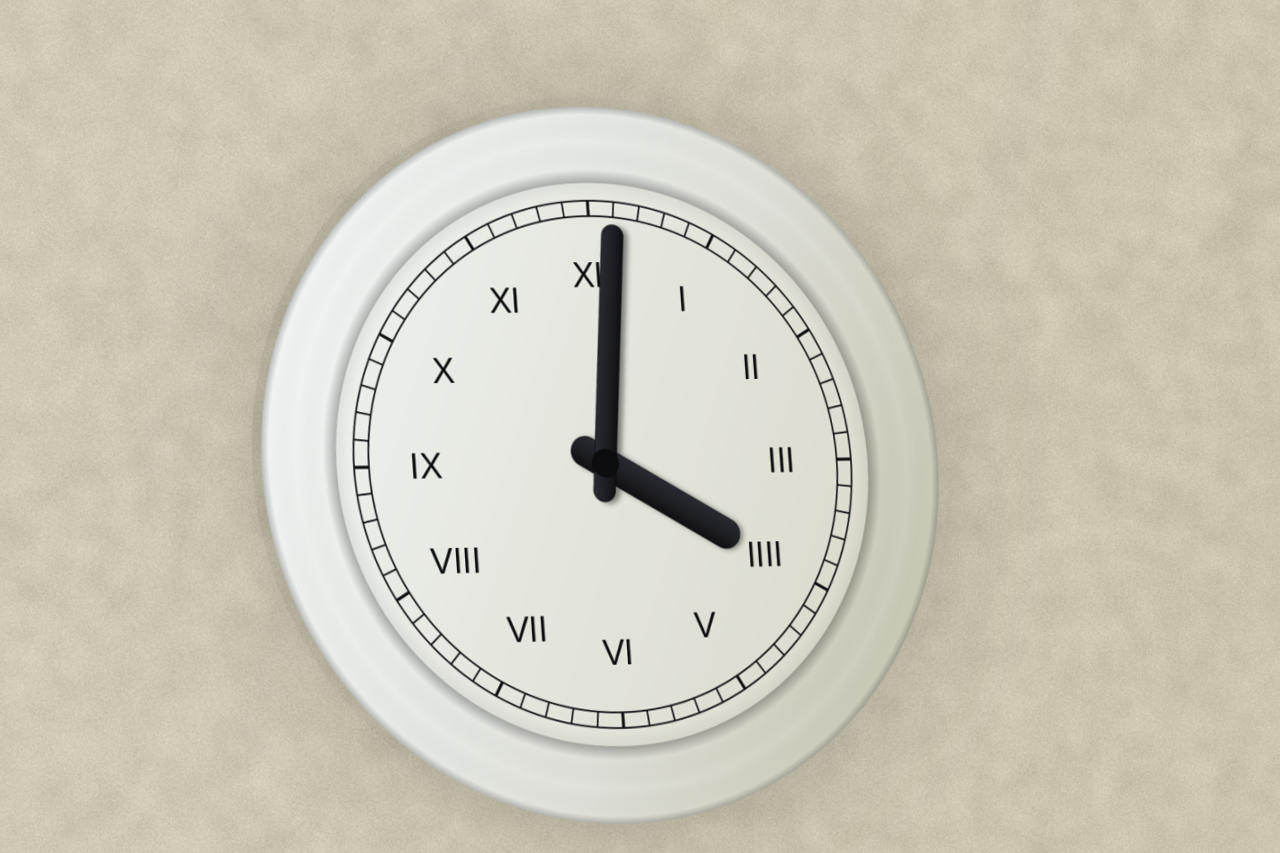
4:01
